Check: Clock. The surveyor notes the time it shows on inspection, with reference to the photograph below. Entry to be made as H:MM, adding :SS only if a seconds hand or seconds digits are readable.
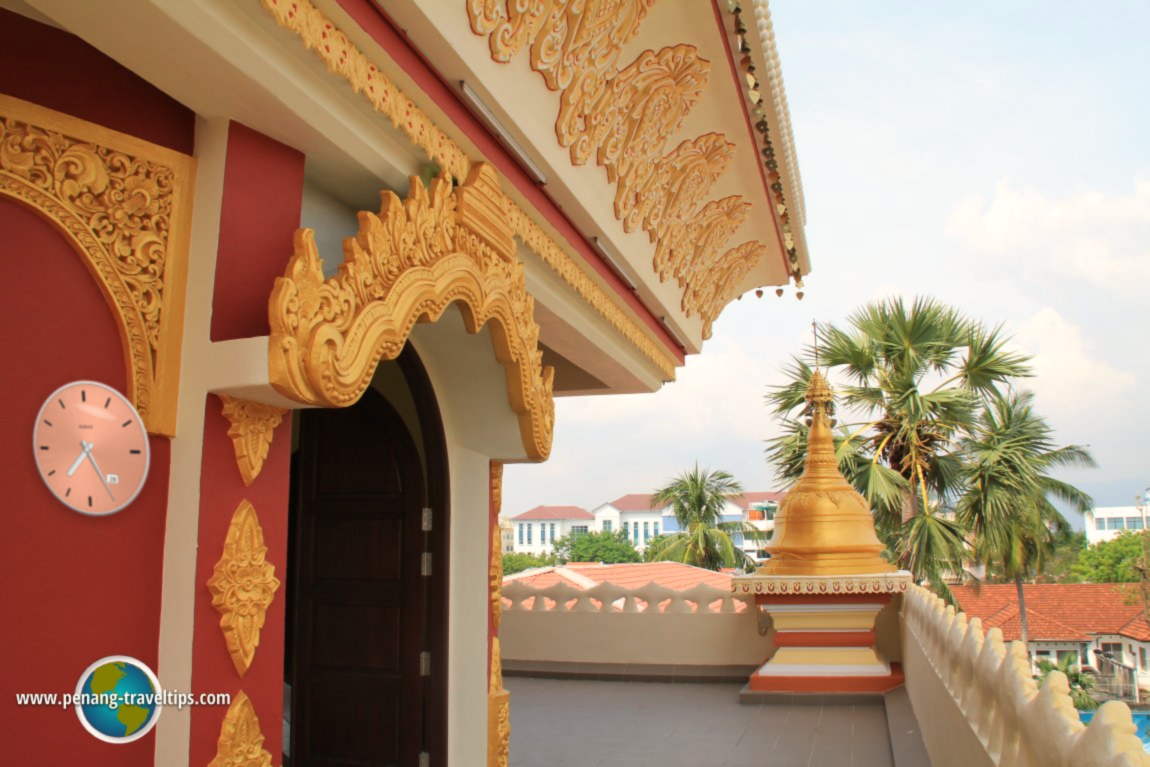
7:25
